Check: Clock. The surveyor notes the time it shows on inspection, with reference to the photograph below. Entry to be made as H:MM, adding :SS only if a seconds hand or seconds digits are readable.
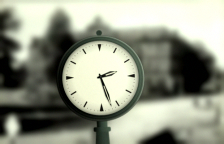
2:27
